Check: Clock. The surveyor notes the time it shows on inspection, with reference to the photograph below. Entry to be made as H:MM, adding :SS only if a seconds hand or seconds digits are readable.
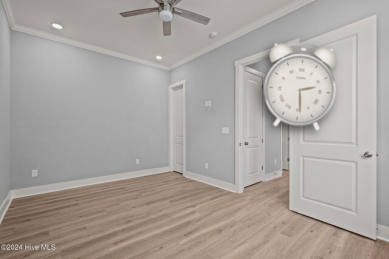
2:29
